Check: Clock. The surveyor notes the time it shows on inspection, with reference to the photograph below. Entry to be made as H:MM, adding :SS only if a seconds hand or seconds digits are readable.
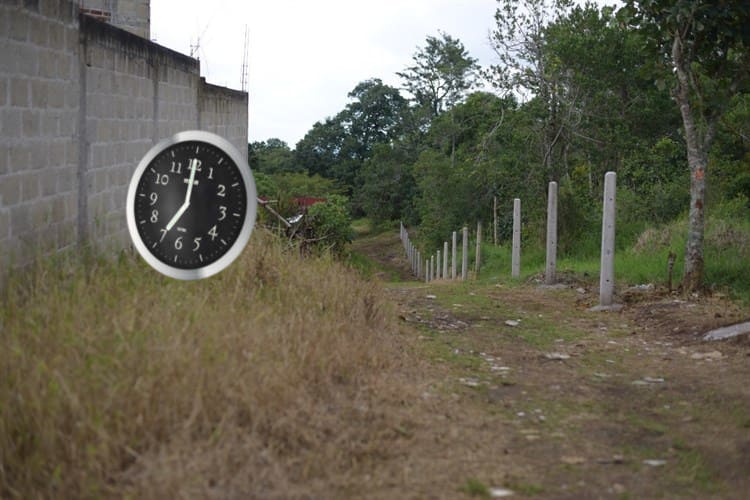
7:00
